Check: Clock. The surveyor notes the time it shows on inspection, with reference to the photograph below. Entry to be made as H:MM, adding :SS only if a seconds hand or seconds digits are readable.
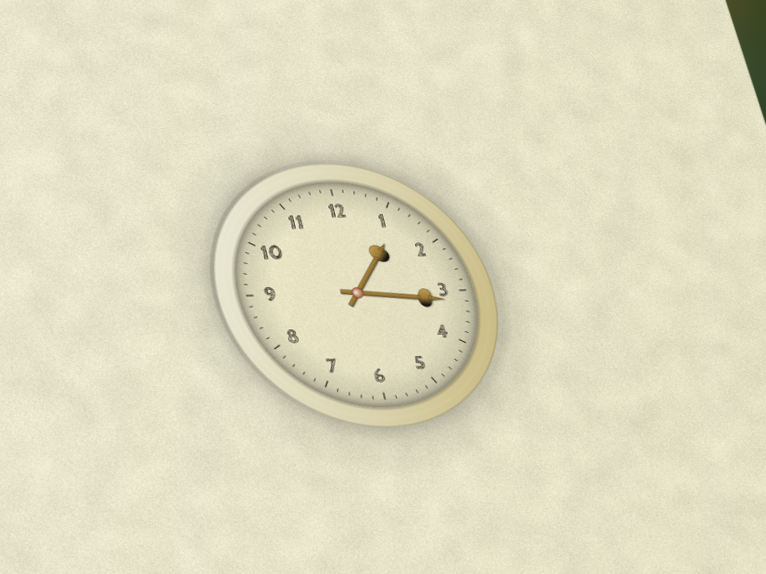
1:16
